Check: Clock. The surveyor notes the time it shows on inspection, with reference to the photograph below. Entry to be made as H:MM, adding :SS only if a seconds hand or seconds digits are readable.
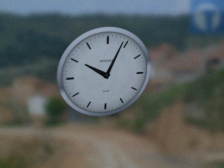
10:04
